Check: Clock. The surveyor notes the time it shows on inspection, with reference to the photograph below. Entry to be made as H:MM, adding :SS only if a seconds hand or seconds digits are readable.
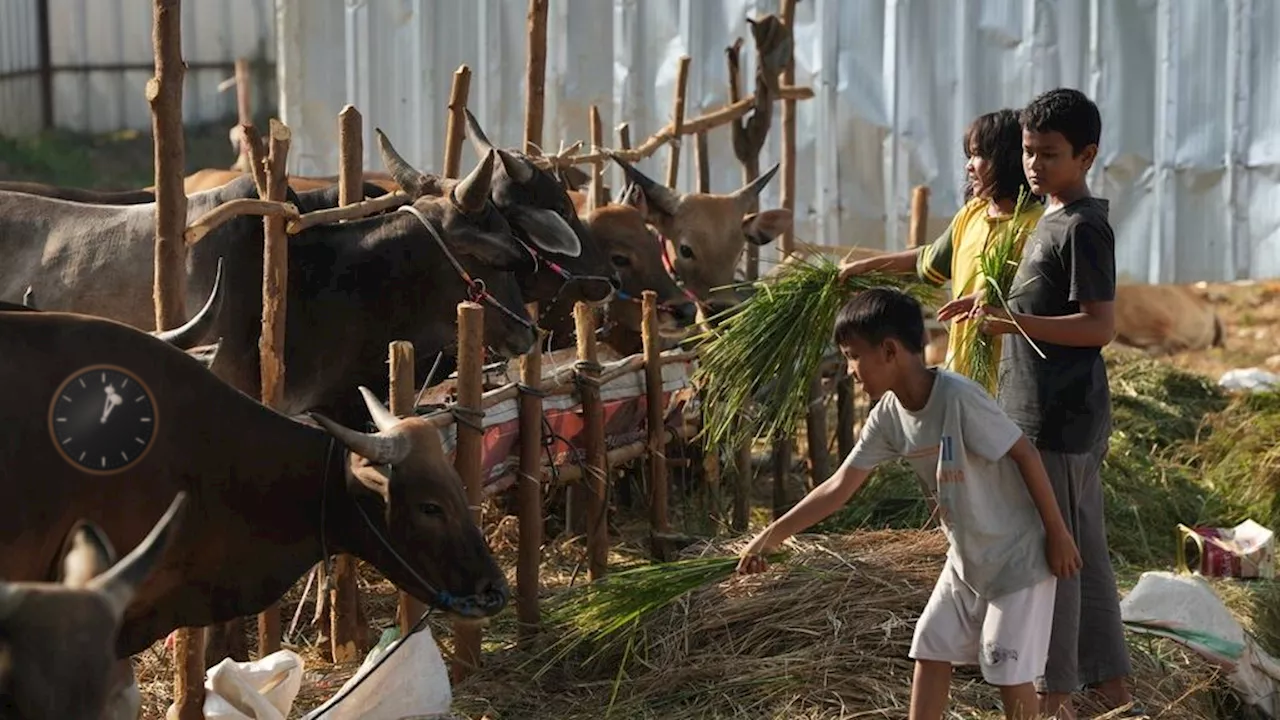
1:02
